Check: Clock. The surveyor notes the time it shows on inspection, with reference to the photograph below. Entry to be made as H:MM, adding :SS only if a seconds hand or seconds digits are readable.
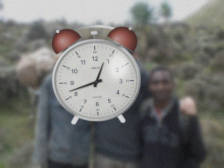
12:42
